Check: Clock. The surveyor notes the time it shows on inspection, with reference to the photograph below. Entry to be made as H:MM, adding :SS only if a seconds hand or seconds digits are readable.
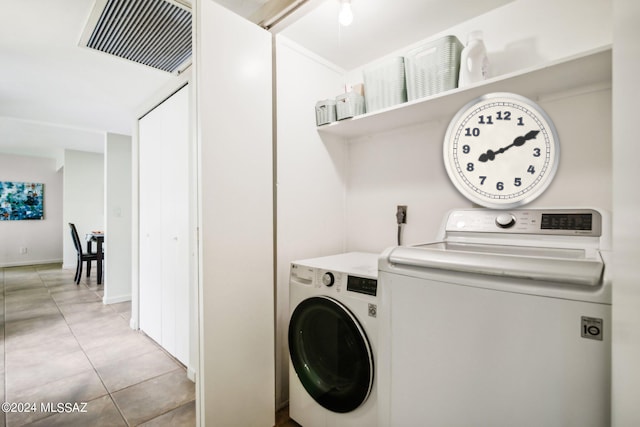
8:10
